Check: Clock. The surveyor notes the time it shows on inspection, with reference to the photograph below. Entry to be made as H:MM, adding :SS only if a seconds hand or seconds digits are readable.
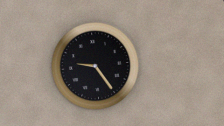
9:25
